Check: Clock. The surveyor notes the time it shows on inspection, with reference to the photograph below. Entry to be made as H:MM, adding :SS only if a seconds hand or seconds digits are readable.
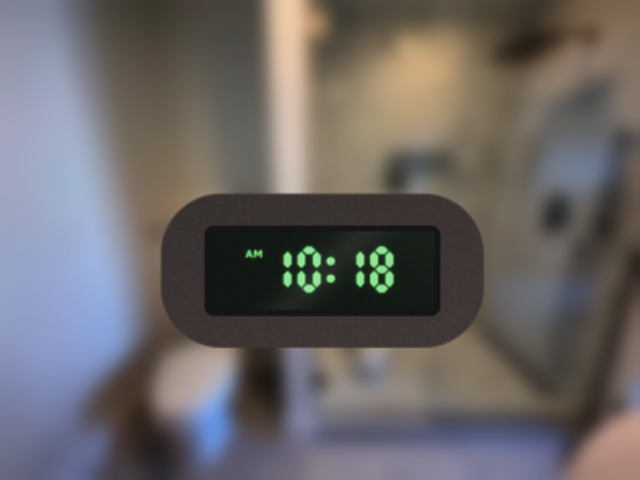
10:18
